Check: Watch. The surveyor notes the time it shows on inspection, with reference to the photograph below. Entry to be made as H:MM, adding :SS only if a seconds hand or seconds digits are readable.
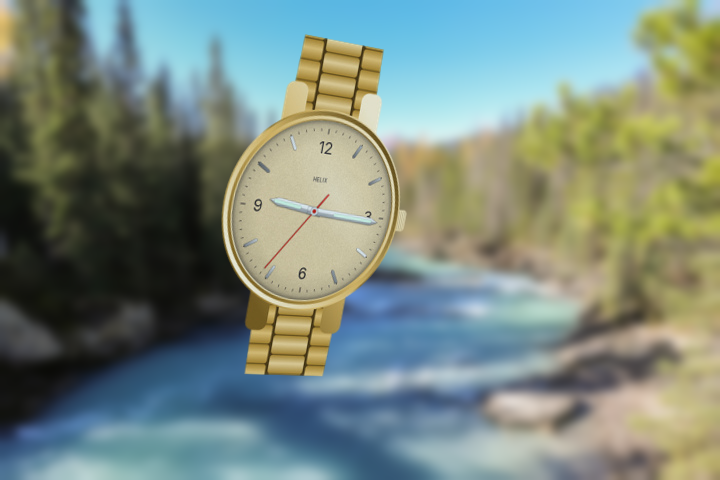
9:15:36
